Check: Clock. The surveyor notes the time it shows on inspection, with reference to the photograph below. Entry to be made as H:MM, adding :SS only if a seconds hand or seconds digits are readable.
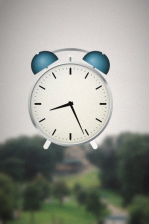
8:26
